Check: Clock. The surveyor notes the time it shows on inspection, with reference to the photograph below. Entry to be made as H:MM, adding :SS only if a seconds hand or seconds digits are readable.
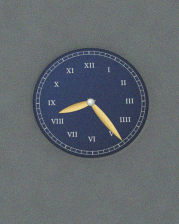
8:24
